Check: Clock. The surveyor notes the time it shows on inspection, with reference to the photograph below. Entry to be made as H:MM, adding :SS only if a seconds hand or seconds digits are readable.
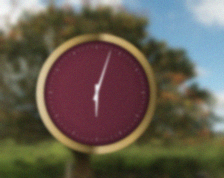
6:03
